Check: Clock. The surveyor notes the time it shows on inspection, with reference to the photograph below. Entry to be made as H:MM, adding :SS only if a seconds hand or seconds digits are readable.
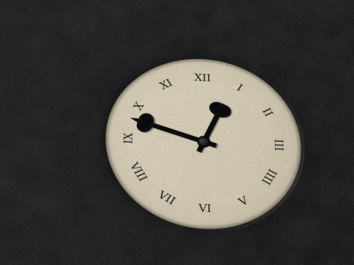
12:48
